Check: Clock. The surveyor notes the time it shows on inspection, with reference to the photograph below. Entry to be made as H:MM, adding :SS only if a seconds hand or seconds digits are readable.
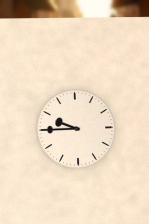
9:45
